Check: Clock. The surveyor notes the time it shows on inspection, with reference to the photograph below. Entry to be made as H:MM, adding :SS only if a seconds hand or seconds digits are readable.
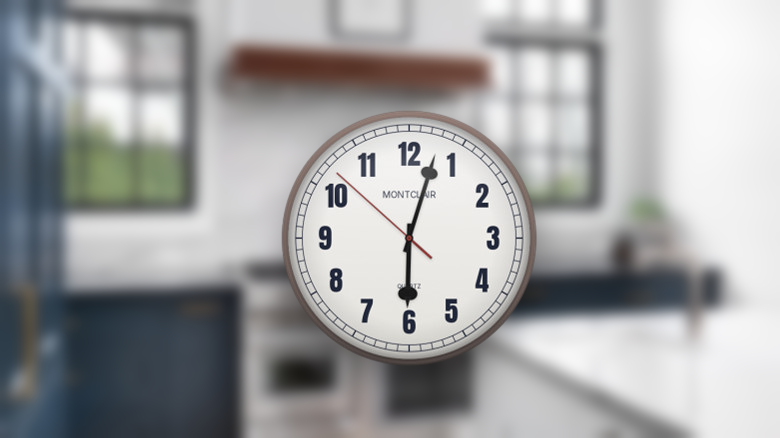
6:02:52
